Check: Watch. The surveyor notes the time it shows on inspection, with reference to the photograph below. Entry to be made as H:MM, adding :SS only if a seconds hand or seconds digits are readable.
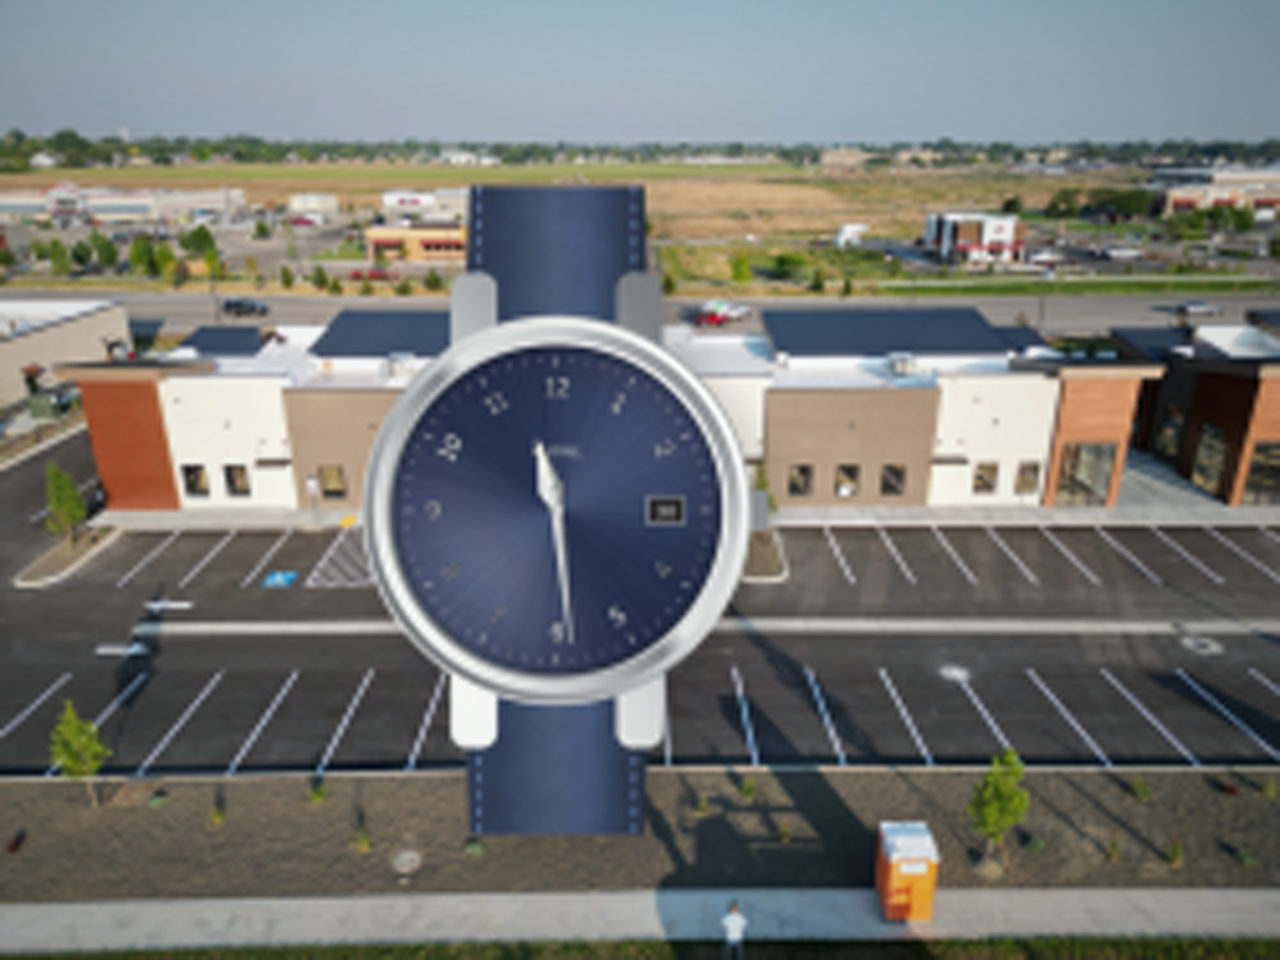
11:29
